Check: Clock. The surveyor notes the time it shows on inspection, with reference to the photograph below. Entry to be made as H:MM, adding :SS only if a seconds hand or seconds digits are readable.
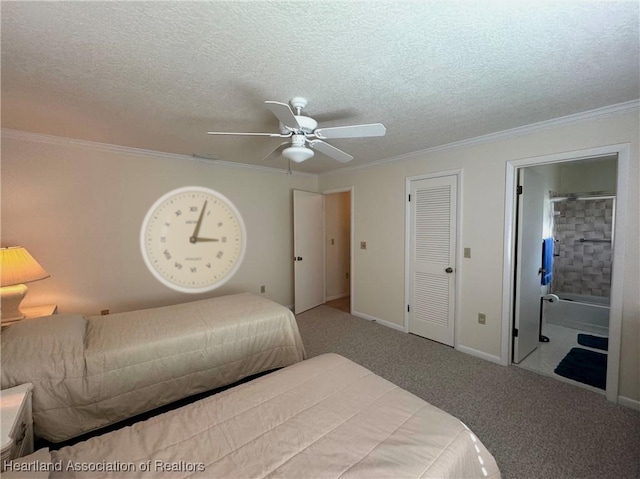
3:03
